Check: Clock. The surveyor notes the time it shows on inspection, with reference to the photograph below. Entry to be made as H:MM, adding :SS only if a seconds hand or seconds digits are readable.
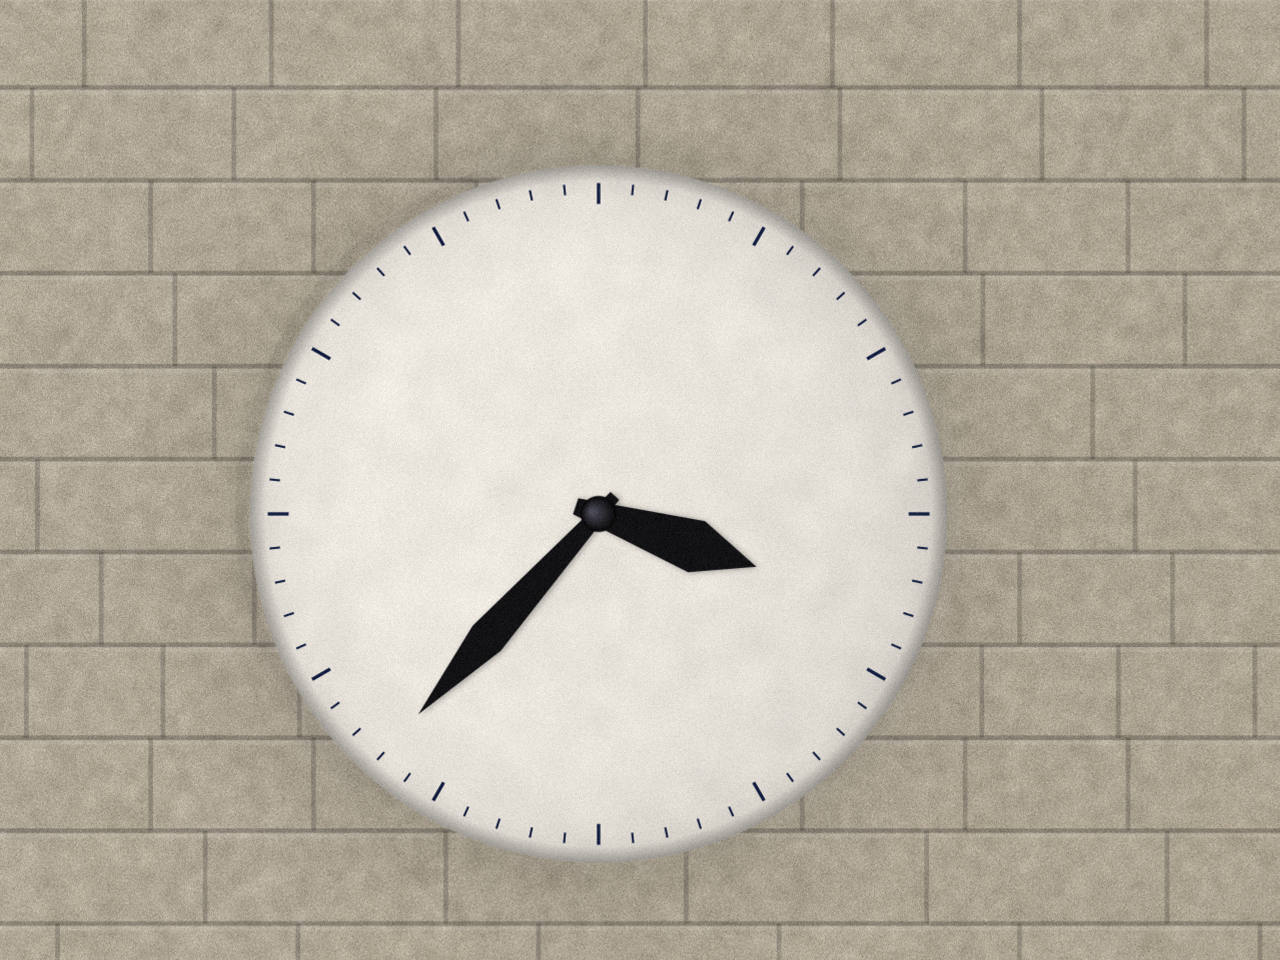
3:37
